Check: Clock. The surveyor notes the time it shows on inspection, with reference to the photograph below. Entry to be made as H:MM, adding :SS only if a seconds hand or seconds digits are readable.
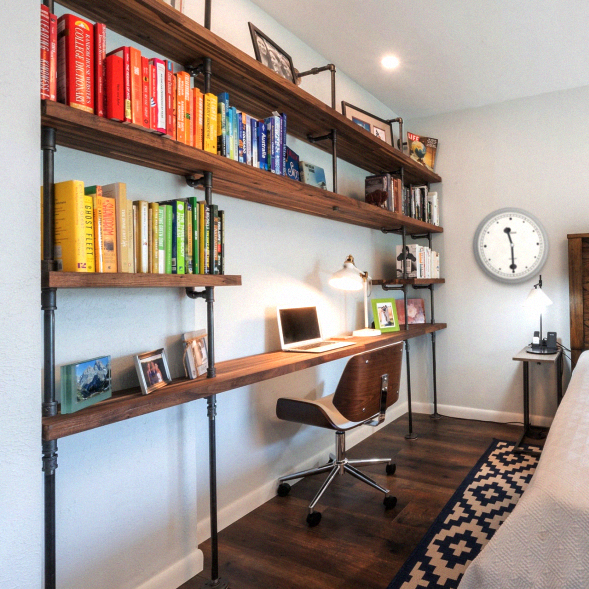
11:30
